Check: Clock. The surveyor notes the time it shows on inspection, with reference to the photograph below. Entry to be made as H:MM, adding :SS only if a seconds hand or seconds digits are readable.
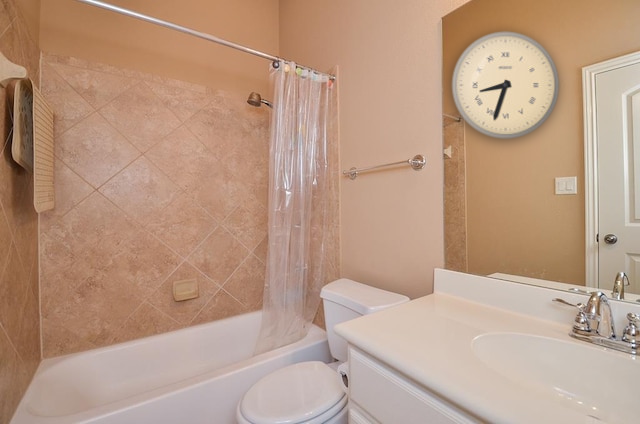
8:33
